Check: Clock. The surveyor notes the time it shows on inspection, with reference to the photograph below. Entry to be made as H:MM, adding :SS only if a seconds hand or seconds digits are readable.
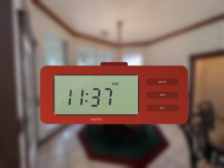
11:37
